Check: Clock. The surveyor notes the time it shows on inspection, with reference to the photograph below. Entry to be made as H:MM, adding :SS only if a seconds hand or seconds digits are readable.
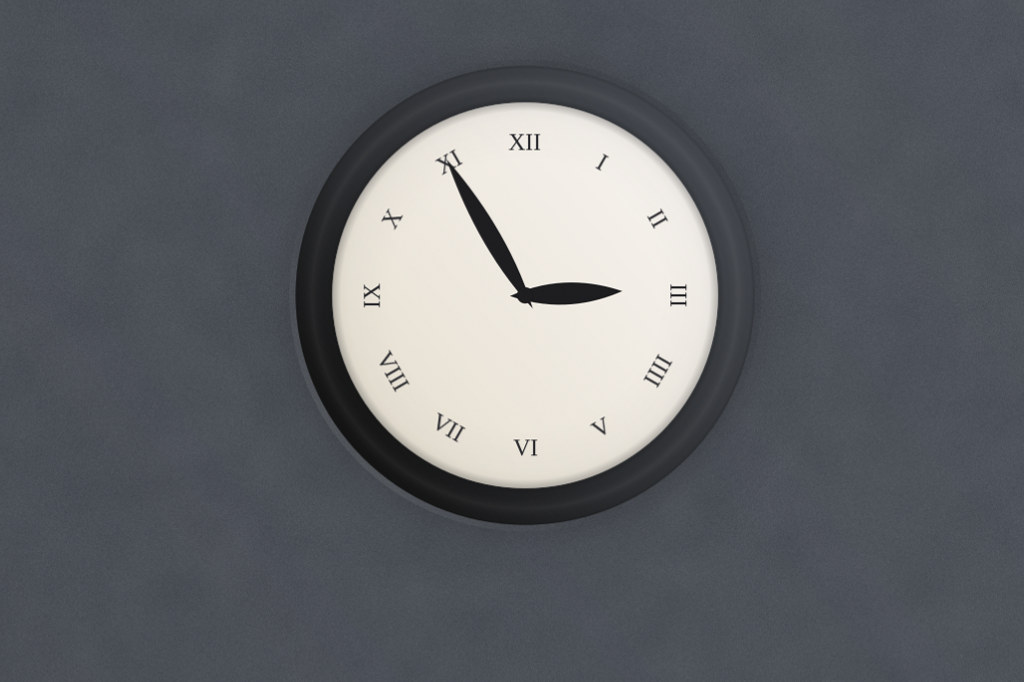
2:55
